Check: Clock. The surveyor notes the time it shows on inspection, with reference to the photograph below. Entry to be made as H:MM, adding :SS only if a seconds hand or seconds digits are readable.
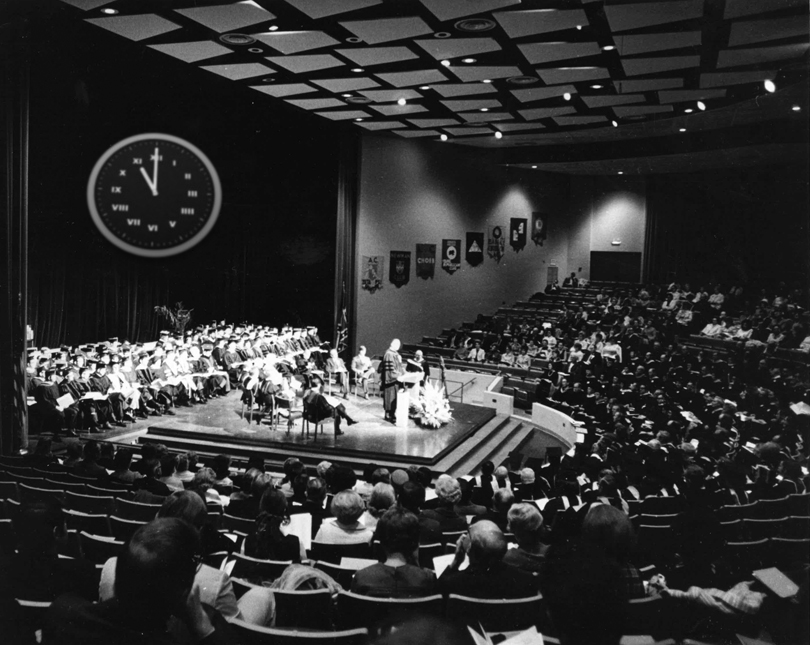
11:00
